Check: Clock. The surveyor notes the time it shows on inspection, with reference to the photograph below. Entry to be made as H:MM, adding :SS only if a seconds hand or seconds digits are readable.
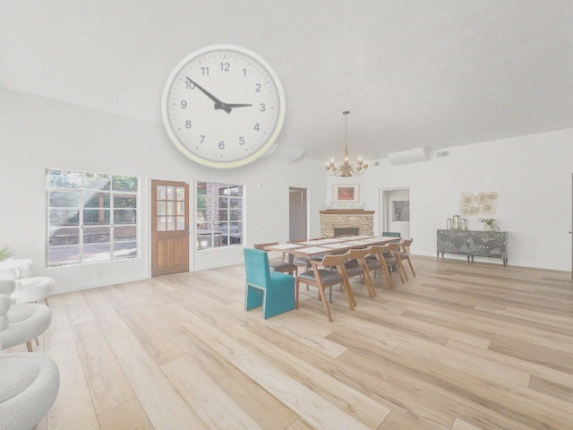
2:51
